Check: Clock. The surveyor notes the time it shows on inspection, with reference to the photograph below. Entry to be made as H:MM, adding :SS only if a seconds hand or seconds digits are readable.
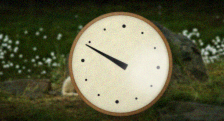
9:49
